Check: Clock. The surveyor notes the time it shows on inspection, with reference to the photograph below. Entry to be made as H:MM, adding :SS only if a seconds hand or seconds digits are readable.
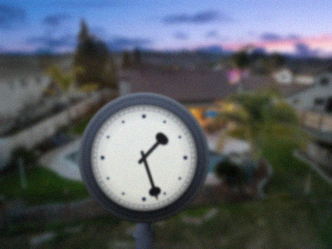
1:27
